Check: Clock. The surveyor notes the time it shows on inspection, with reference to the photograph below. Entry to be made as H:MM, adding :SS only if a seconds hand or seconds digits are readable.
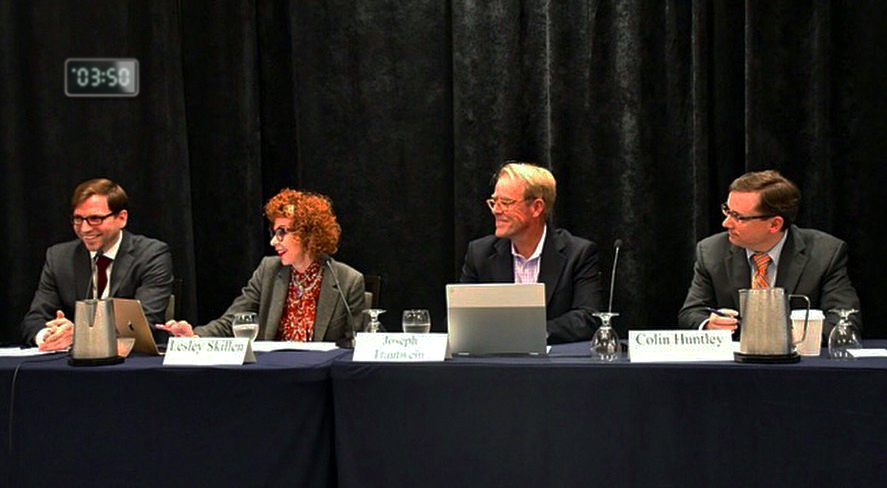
3:50
